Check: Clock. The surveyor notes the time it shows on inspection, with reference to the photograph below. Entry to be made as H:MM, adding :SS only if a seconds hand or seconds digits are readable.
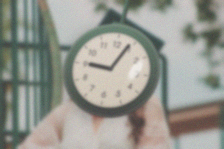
9:04
